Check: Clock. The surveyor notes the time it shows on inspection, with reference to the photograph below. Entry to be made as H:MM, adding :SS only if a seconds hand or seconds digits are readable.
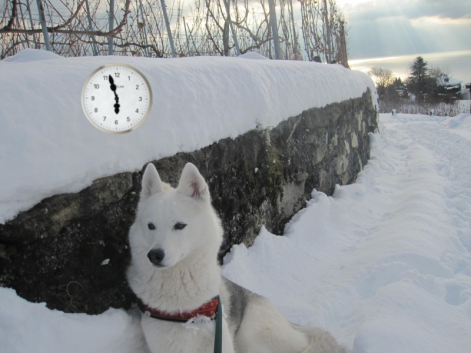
5:57
